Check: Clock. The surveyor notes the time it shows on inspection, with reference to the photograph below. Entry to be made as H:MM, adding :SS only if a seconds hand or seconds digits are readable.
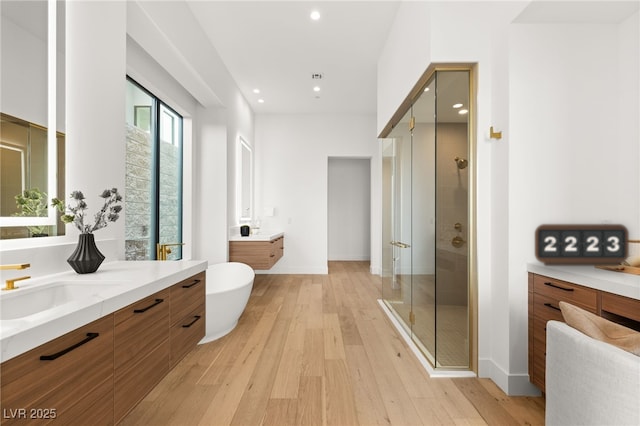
22:23
